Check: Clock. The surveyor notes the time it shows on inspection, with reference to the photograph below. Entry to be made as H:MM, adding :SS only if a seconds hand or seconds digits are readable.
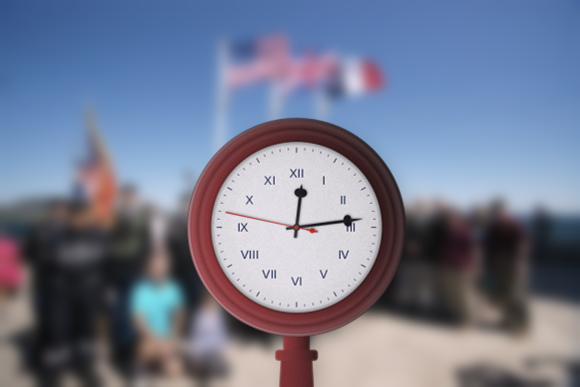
12:13:47
